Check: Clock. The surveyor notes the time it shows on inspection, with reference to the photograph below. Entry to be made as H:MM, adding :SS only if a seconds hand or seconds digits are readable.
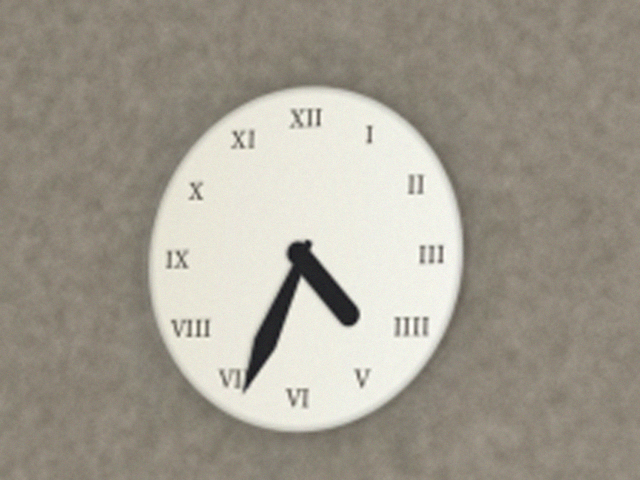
4:34
